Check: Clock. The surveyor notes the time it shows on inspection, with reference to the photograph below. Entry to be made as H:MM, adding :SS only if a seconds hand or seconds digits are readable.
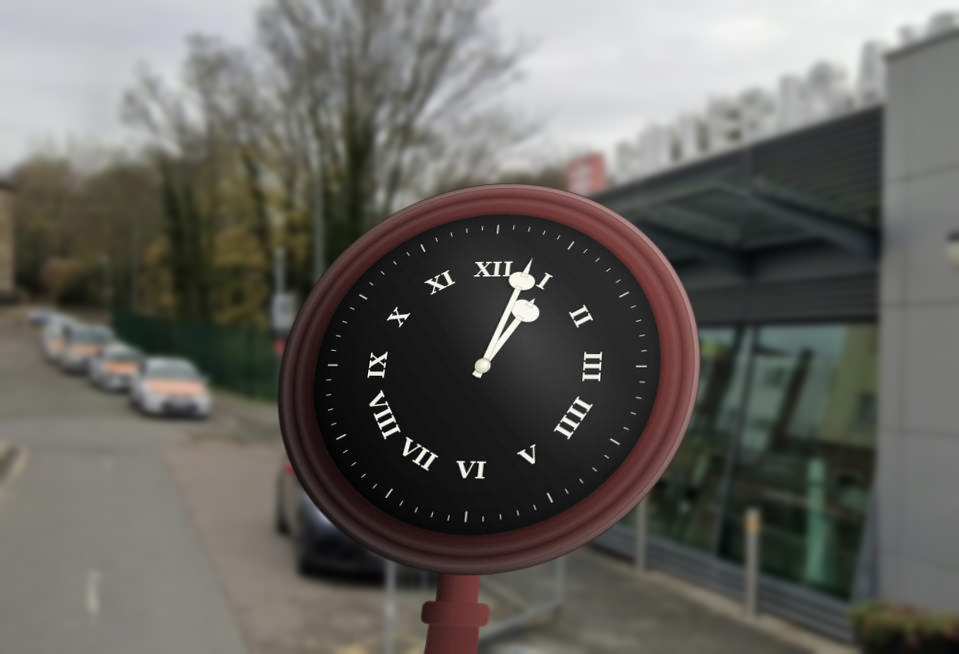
1:03
